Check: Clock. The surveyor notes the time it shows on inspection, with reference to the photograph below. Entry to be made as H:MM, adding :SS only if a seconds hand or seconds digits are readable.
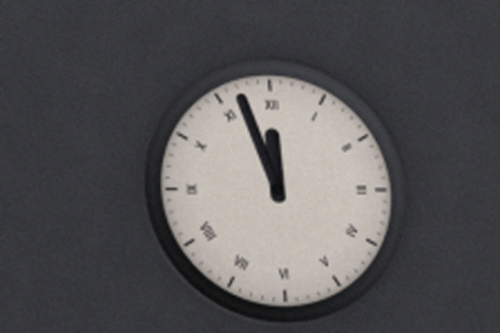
11:57
